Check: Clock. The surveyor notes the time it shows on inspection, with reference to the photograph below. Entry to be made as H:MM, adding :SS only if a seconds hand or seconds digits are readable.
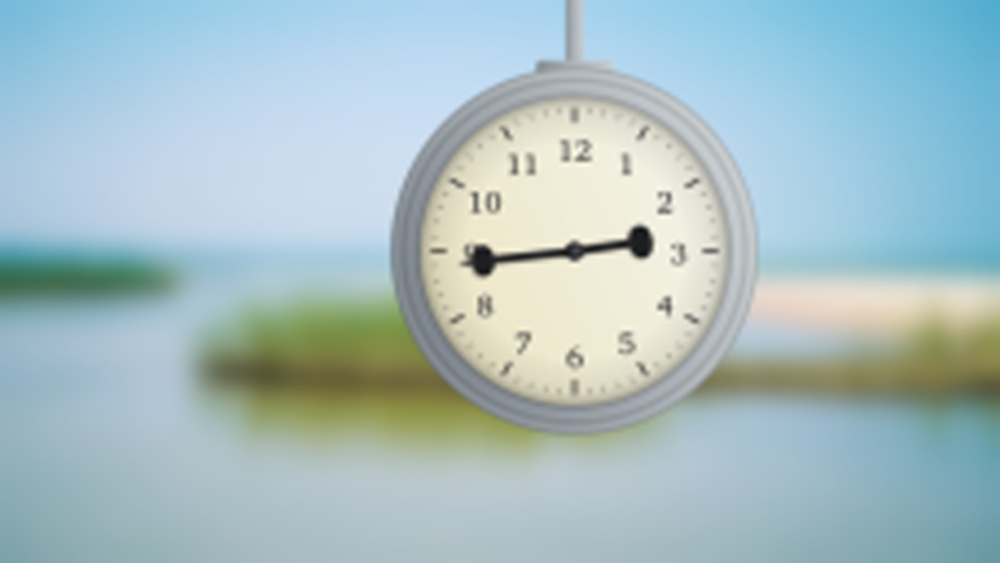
2:44
